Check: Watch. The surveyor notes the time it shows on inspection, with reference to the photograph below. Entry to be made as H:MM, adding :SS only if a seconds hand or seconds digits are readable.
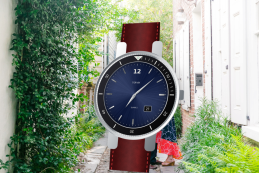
7:08
